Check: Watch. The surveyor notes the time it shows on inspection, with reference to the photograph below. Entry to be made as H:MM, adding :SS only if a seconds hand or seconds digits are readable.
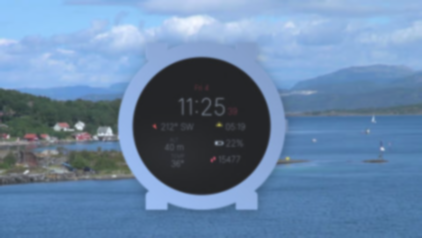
11:25
